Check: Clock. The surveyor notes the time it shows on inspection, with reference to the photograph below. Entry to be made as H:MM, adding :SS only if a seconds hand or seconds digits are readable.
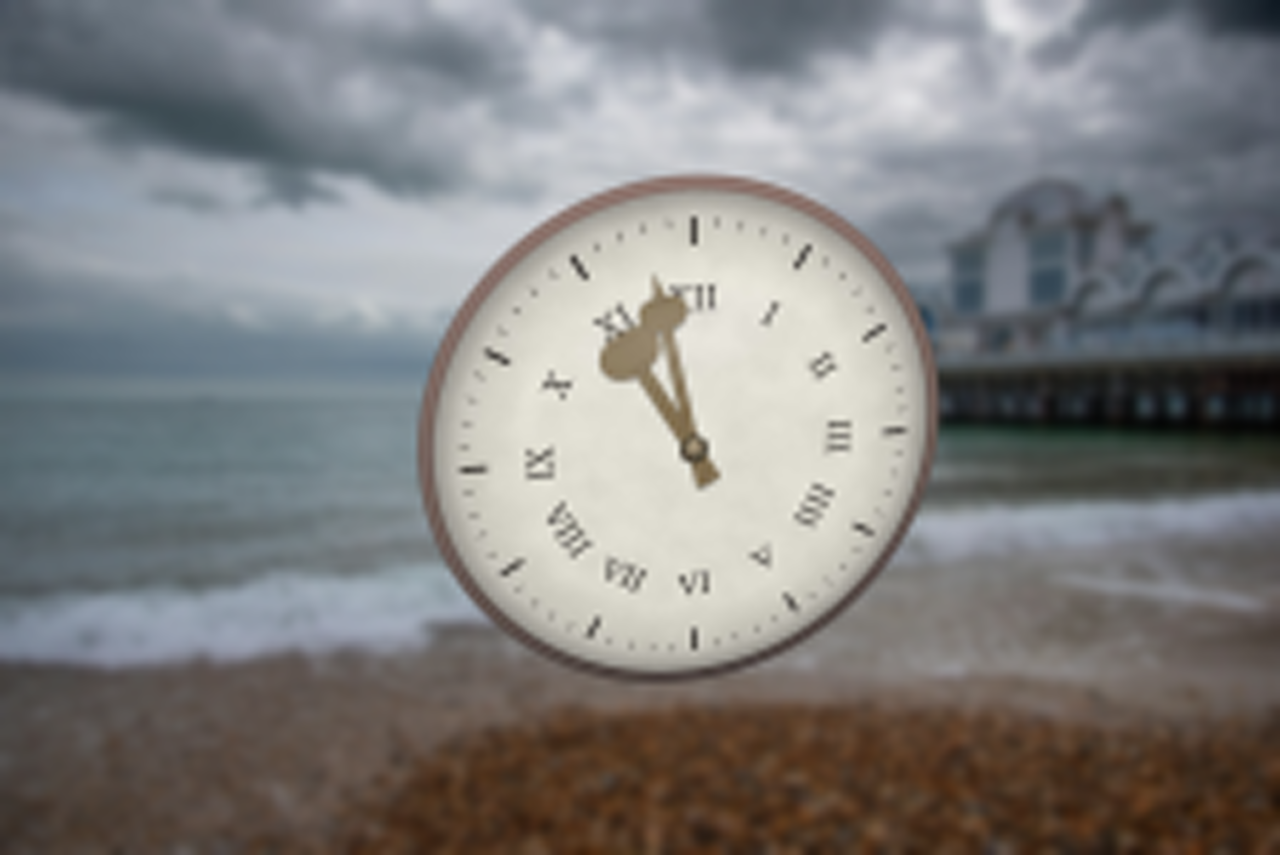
10:58
